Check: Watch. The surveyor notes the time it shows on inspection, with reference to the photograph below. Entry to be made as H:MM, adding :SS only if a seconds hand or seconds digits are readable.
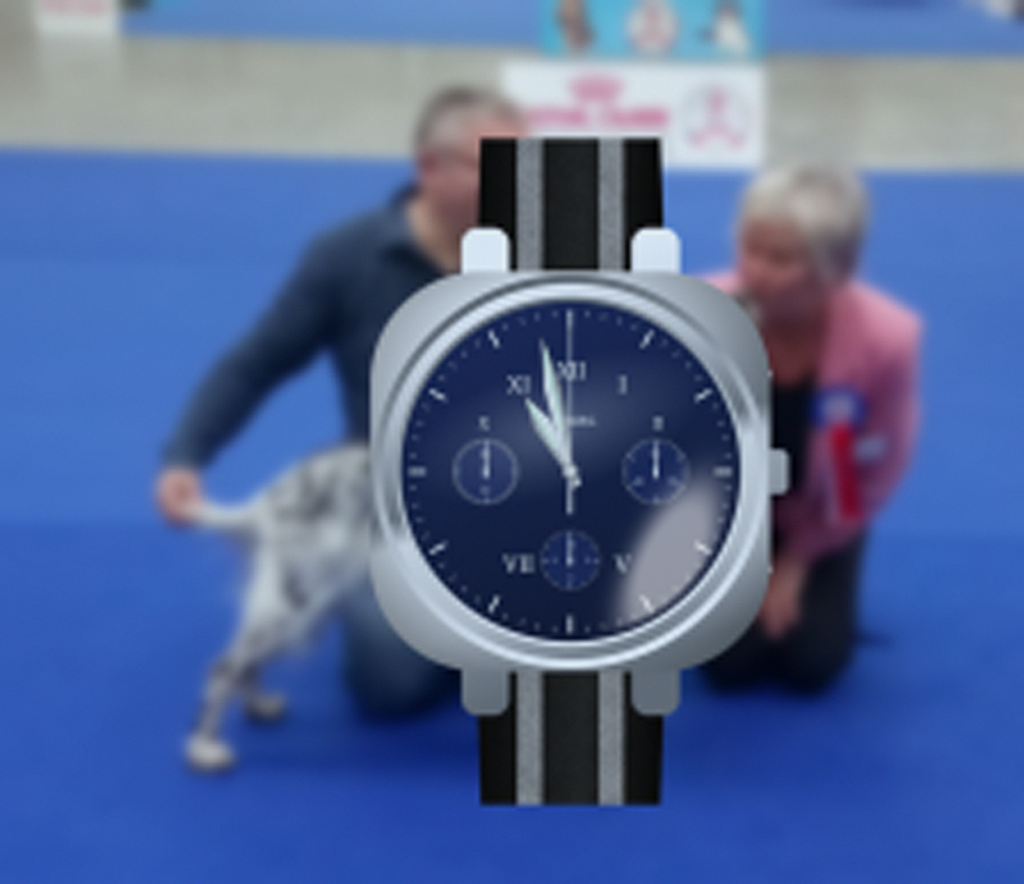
10:58
